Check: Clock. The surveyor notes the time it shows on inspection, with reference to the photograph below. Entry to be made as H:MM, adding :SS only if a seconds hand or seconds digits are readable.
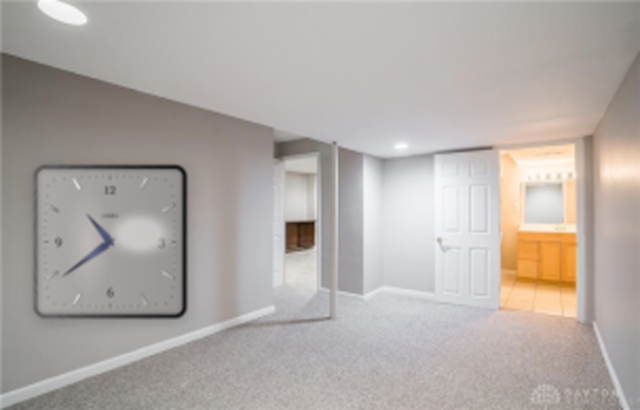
10:39
